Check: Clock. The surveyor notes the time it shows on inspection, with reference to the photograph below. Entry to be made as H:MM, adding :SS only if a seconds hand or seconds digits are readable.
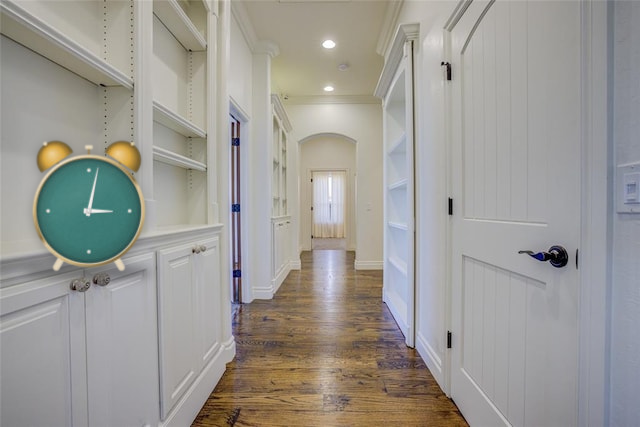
3:02
